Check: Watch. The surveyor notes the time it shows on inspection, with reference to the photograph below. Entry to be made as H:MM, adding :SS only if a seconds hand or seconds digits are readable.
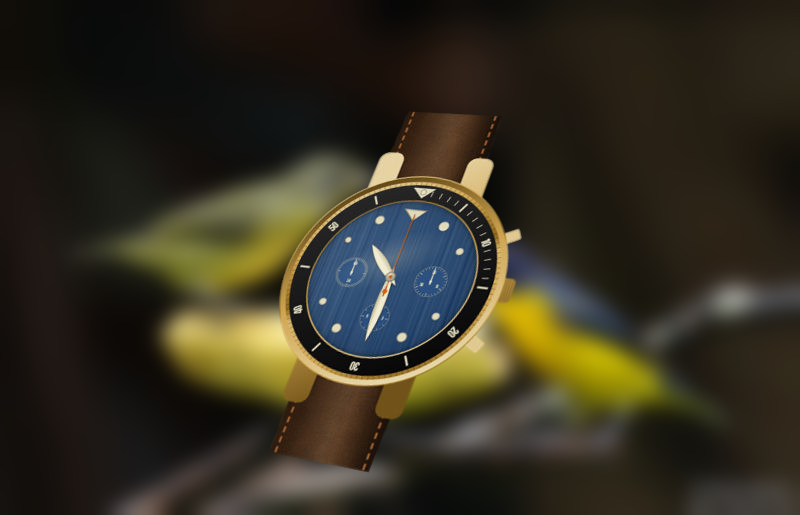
10:30
